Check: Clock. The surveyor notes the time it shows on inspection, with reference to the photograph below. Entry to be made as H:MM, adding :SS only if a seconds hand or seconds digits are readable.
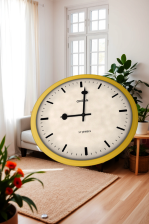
9:01
